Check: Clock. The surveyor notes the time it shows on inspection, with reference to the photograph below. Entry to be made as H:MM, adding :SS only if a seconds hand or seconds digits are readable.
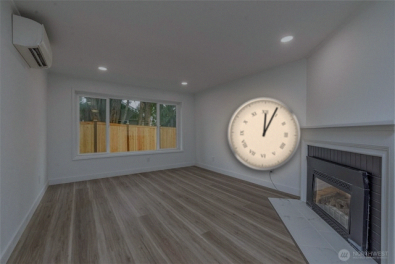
12:04
